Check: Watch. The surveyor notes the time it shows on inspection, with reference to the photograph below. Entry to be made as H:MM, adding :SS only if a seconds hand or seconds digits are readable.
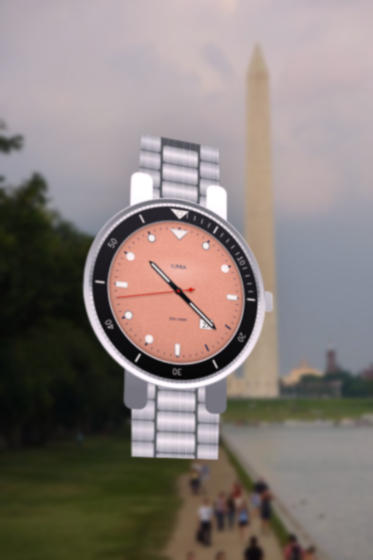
10:21:43
